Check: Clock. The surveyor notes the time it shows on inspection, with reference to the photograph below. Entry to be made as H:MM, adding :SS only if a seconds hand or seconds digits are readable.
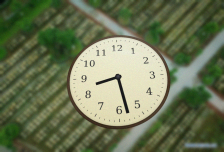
8:28
